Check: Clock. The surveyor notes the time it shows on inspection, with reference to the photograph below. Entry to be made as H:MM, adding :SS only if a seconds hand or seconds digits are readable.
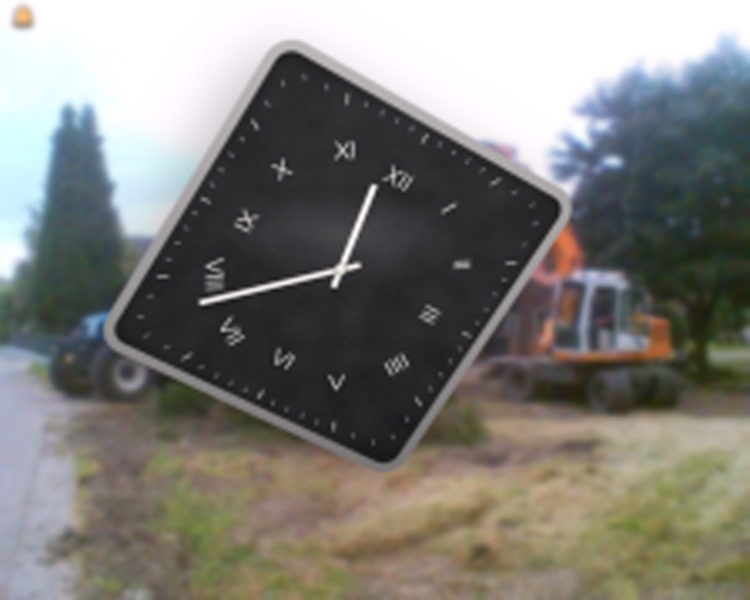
11:38
